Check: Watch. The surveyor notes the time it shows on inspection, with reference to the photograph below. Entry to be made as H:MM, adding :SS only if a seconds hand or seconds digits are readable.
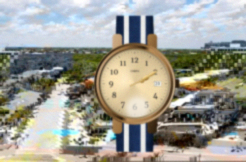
2:10
